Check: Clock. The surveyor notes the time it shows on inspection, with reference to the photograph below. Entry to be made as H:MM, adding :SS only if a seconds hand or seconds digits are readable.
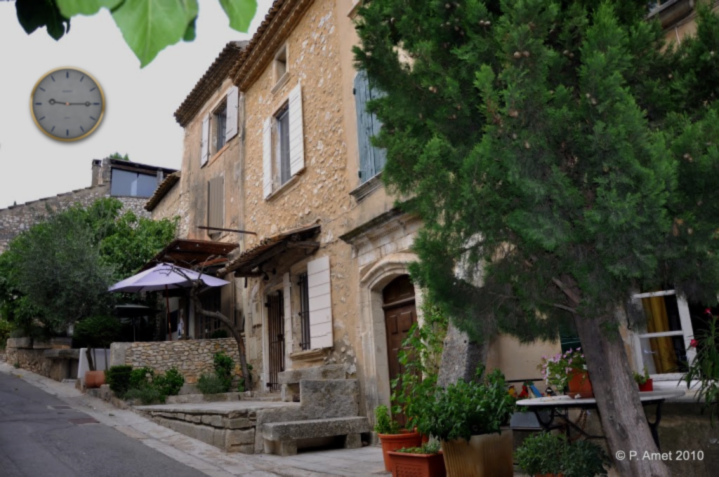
9:15
